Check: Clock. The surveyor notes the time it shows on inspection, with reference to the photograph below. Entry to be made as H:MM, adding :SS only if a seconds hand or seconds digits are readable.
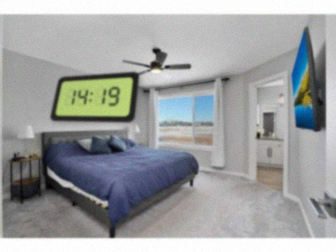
14:19
